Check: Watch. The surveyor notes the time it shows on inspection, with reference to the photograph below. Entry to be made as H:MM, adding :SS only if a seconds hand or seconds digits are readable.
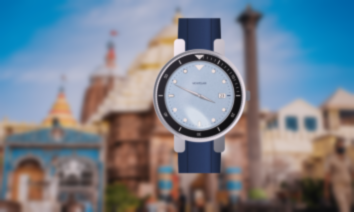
3:49
